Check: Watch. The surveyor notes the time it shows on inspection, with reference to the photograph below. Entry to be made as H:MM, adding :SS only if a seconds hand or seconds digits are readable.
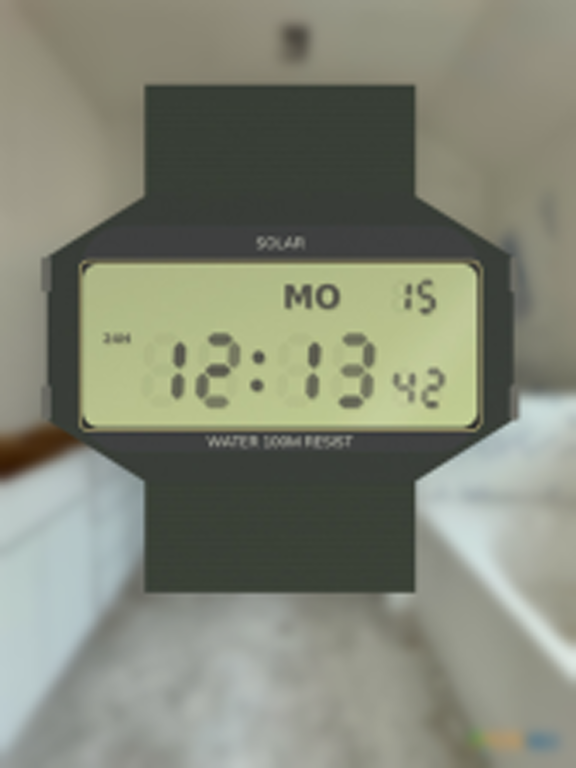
12:13:42
